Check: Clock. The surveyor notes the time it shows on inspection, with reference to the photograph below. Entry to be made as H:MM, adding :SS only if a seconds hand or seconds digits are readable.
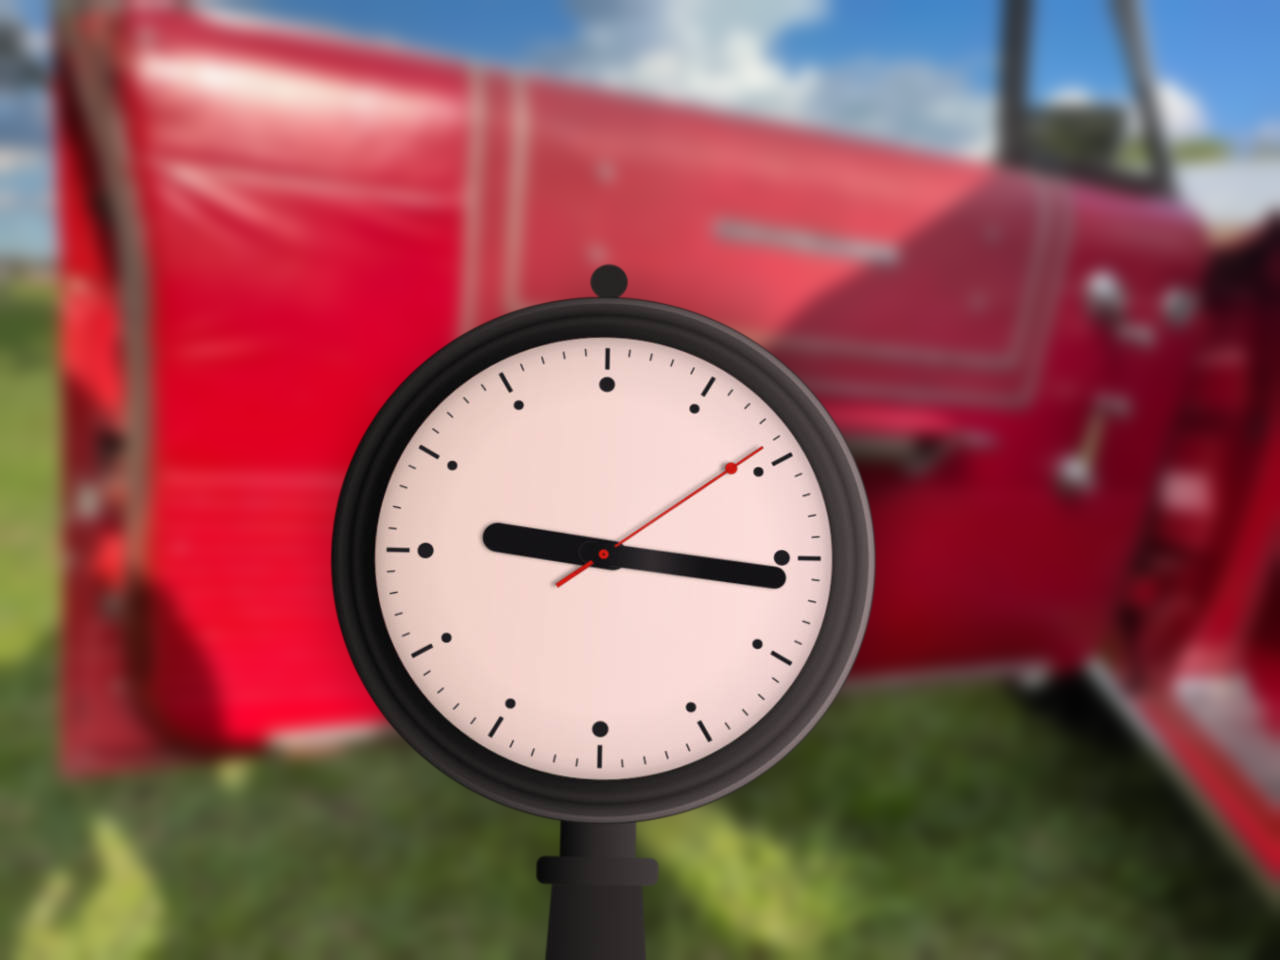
9:16:09
